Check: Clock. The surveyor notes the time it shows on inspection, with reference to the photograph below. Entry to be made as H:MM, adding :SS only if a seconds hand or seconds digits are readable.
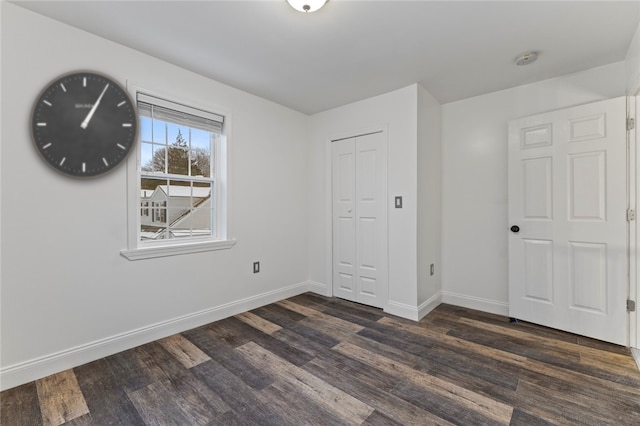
1:05
